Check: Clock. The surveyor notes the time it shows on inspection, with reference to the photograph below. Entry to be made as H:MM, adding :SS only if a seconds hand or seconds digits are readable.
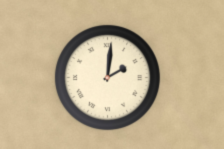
2:01
